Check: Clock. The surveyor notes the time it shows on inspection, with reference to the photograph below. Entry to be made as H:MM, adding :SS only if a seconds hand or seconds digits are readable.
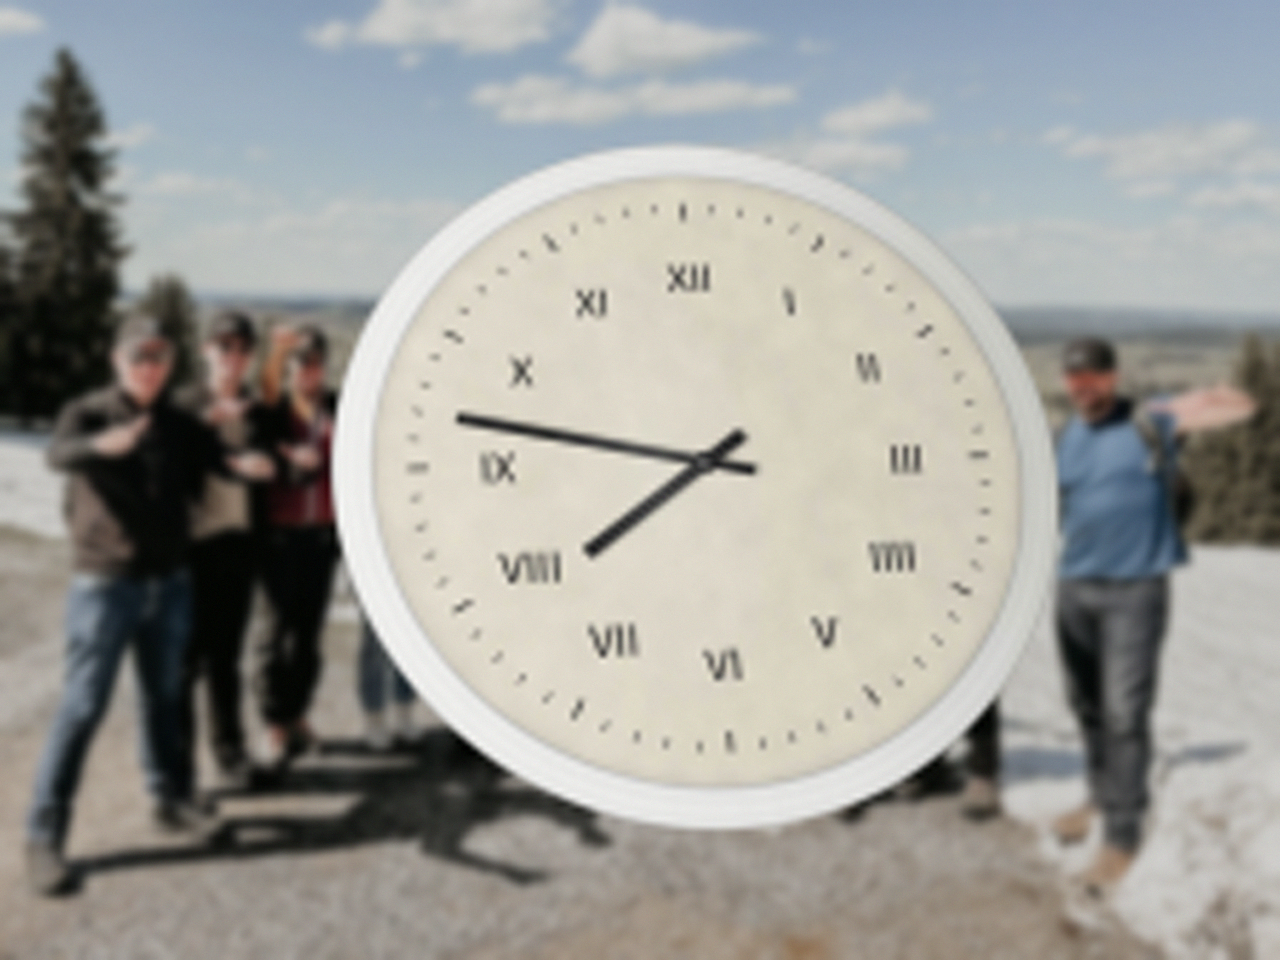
7:47
